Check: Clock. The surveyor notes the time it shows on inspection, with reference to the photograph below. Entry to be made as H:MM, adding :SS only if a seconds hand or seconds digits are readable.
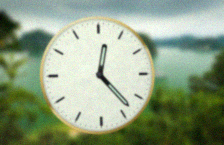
12:23
